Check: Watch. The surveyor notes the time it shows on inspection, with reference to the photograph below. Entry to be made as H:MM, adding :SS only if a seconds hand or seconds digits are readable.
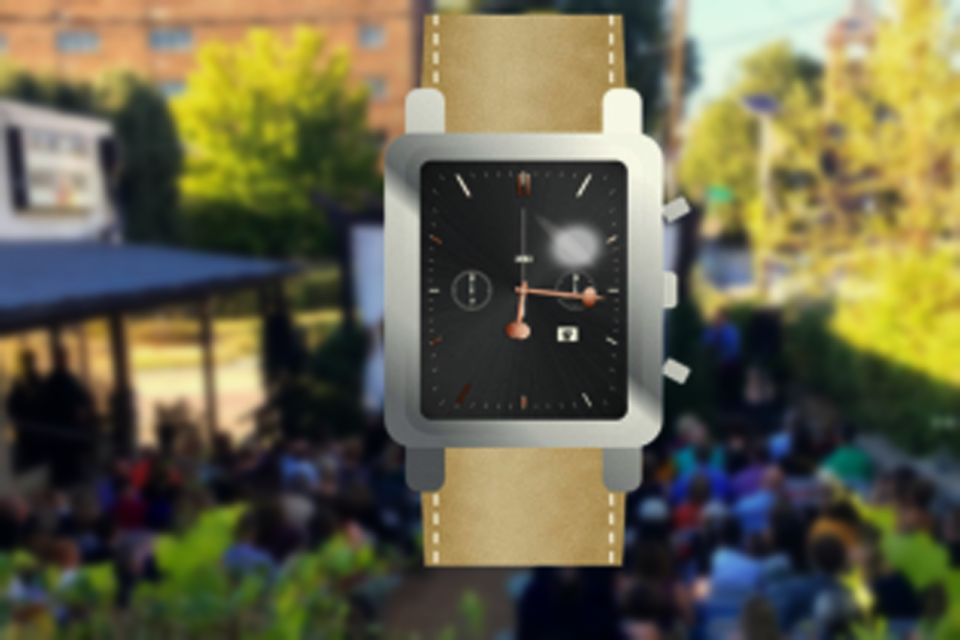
6:16
